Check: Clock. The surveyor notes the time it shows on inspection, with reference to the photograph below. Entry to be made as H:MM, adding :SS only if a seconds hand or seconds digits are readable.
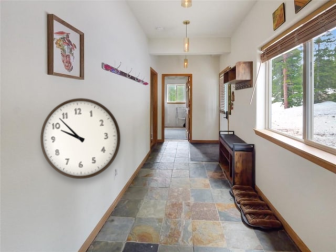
9:53
